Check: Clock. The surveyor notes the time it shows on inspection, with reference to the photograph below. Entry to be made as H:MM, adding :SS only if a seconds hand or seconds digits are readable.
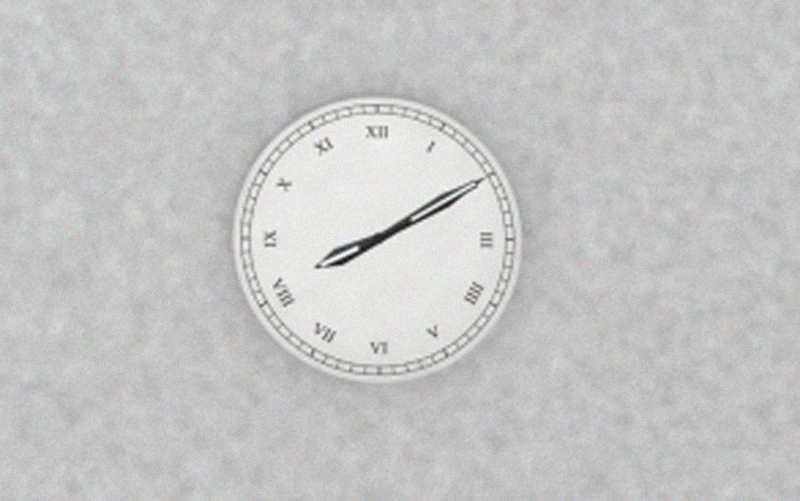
8:10
